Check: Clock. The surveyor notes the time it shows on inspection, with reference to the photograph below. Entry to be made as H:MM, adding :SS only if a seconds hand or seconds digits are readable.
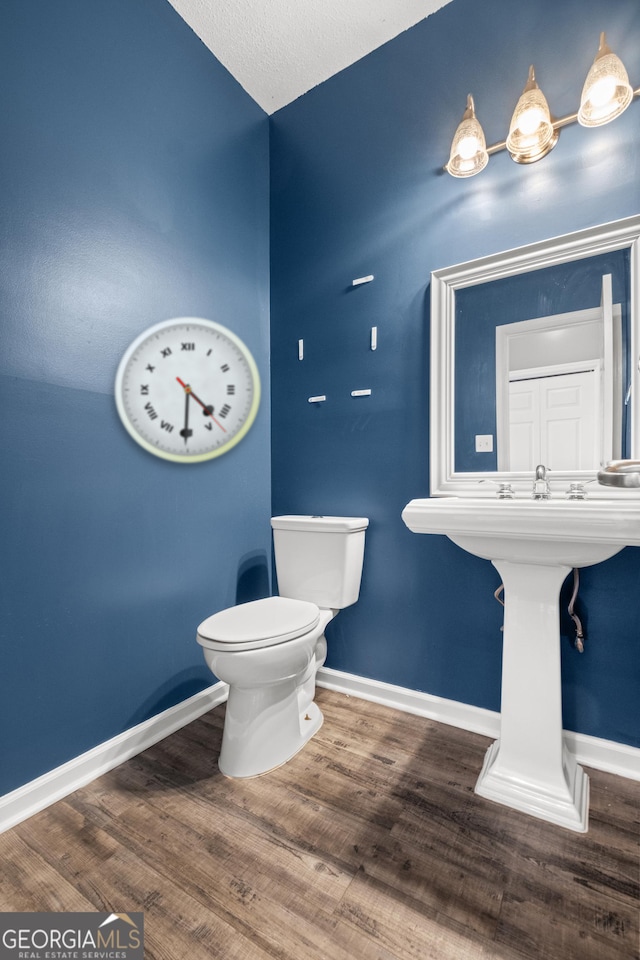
4:30:23
